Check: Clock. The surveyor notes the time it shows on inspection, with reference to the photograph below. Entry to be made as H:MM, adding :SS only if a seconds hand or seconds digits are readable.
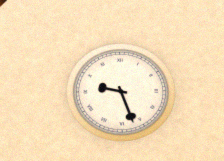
9:27
